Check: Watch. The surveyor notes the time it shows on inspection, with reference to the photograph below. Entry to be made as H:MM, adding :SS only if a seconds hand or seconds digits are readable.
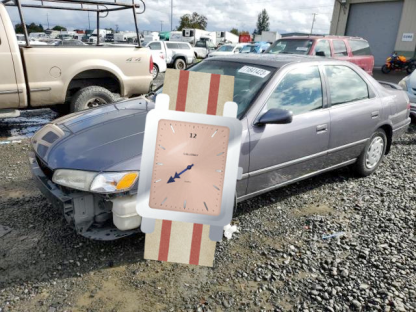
7:38
